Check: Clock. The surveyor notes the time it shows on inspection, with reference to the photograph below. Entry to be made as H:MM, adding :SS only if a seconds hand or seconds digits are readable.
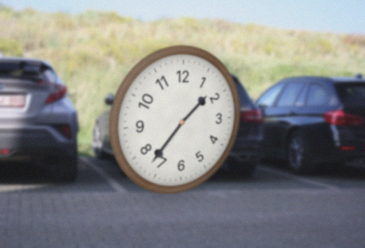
1:37
